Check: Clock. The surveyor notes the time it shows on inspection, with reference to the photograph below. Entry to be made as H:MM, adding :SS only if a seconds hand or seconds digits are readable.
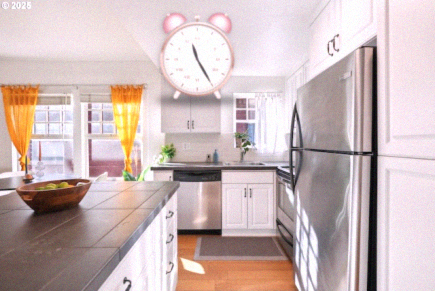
11:25
